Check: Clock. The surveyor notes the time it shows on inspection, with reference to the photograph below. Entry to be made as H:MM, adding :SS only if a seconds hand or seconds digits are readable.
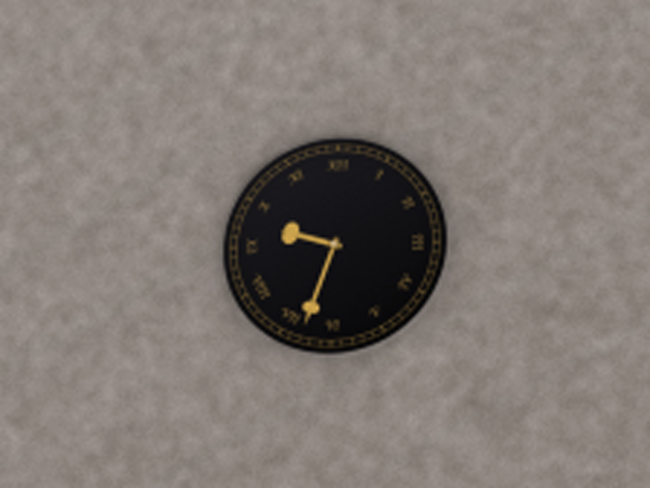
9:33
